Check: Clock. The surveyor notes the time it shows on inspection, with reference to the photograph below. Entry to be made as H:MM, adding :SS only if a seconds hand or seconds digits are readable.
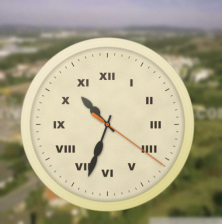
10:33:21
